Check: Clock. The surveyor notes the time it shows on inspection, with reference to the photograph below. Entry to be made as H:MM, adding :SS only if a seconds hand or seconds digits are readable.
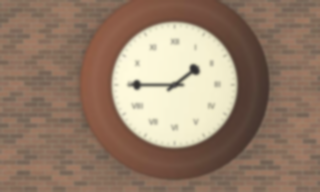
1:45
